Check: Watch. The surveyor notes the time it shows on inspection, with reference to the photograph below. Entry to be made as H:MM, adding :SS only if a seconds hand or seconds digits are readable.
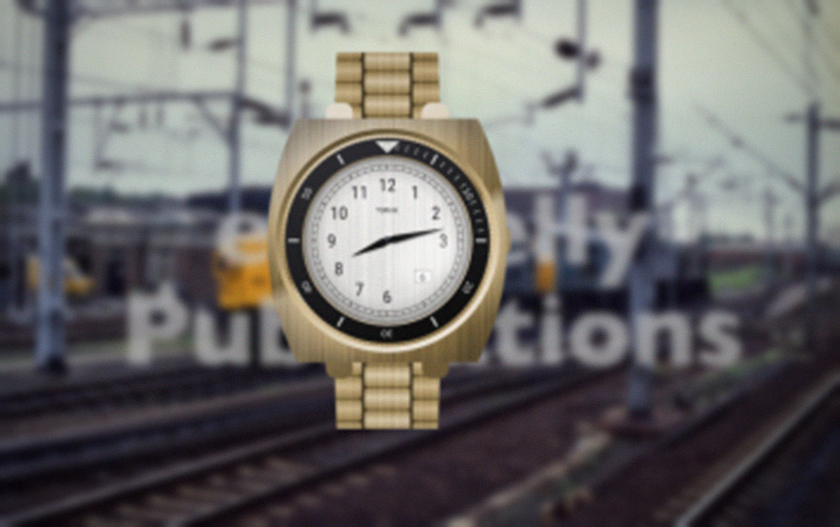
8:13
